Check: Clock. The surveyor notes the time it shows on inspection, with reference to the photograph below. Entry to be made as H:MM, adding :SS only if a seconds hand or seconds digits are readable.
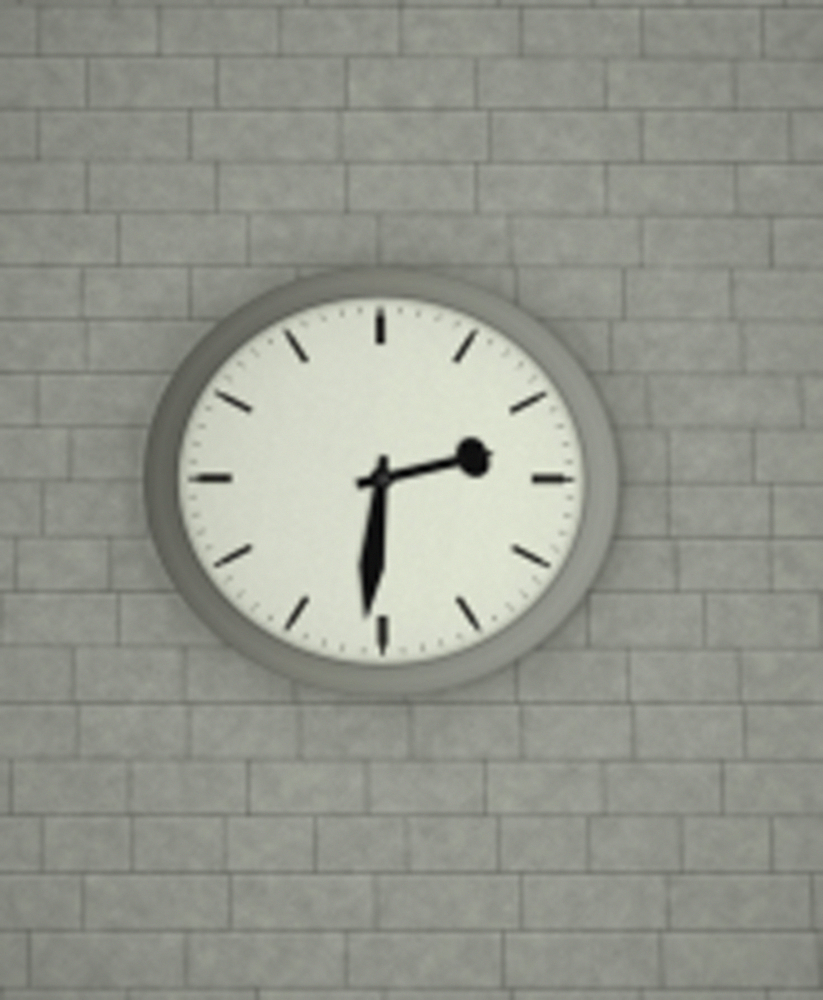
2:31
